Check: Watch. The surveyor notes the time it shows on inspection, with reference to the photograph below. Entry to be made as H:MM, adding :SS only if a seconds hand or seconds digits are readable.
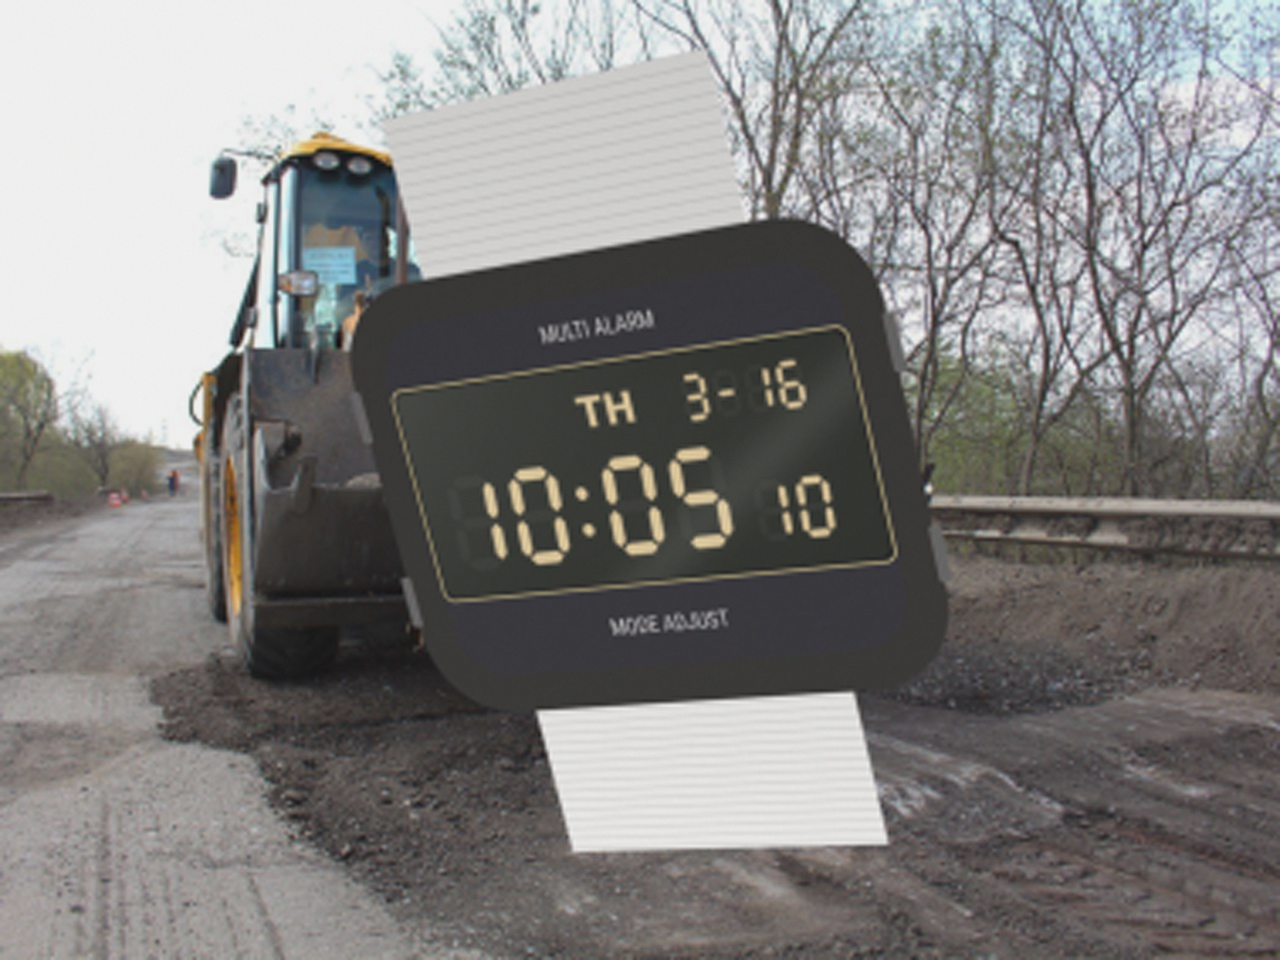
10:05:10
